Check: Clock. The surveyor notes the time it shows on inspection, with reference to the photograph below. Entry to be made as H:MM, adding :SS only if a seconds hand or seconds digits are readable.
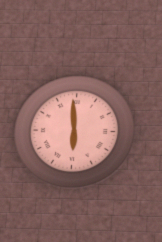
5:59
